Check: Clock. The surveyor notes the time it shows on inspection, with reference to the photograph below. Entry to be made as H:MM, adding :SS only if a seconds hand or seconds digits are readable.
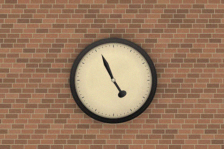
4:56
